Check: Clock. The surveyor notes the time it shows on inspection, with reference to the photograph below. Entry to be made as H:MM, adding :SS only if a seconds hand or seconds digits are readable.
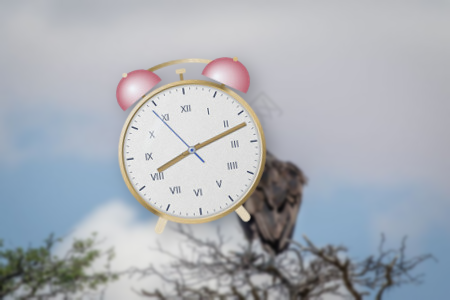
8:11:54
